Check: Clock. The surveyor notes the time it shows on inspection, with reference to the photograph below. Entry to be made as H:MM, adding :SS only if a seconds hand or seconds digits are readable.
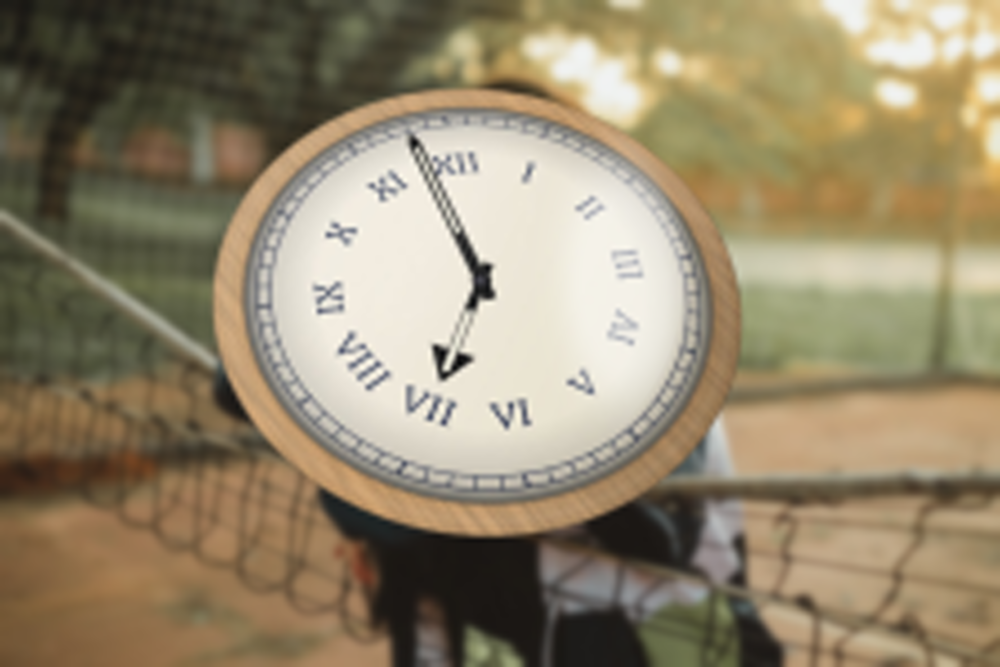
6:58
